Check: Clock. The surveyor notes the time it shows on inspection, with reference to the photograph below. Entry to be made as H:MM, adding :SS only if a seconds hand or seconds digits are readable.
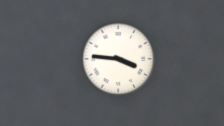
3:46
